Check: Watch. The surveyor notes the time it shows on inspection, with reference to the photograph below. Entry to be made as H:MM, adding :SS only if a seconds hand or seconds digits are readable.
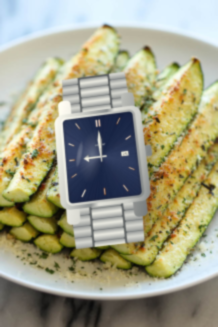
9:00
